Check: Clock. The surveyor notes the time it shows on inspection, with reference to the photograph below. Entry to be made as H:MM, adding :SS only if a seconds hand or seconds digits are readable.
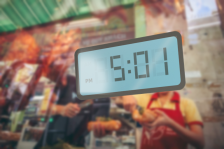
5:01
